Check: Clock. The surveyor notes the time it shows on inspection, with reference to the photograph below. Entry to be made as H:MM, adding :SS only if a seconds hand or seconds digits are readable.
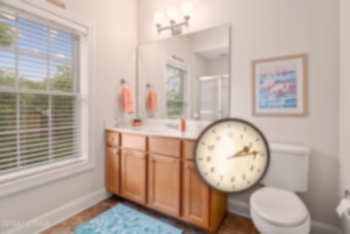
2:14
